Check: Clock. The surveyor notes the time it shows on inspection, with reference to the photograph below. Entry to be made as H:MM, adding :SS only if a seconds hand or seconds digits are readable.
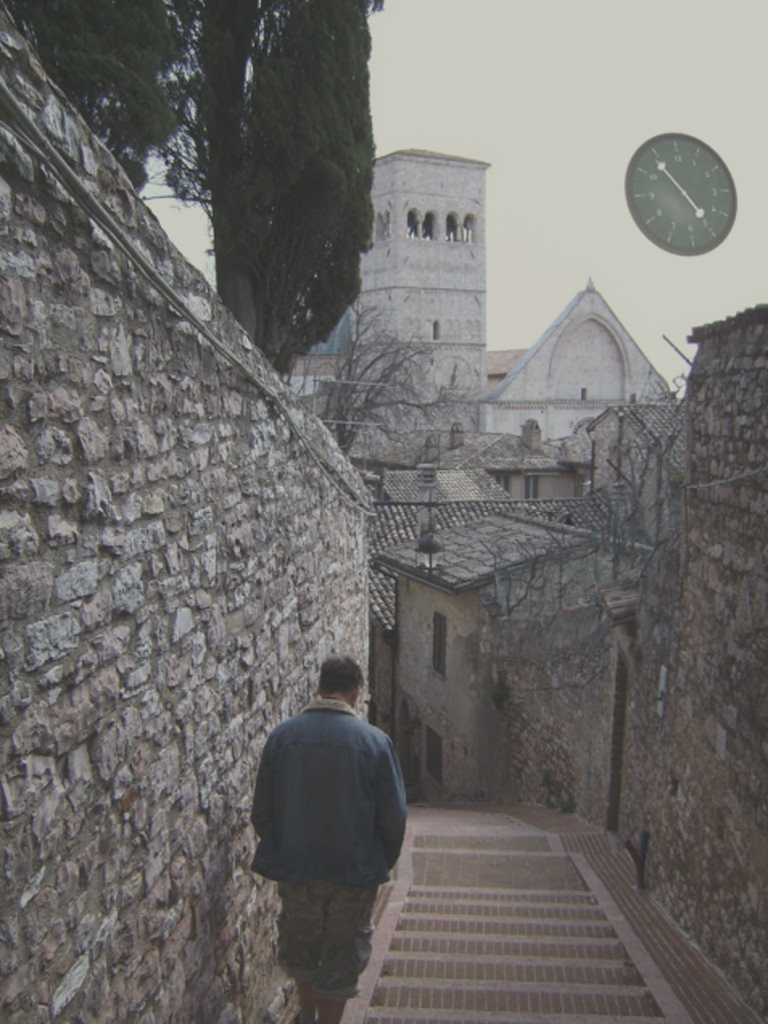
4:54
